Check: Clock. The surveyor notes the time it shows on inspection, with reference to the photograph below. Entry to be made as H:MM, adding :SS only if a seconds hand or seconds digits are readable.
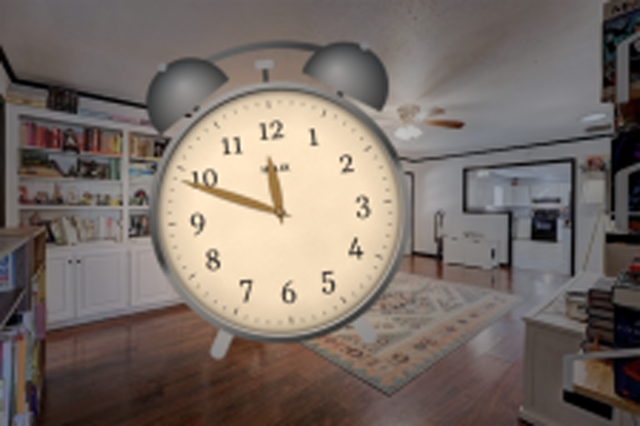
11:49
